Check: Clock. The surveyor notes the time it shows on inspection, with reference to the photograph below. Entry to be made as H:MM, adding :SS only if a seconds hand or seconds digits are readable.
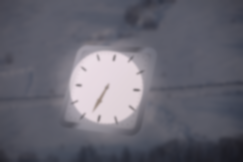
6:33
